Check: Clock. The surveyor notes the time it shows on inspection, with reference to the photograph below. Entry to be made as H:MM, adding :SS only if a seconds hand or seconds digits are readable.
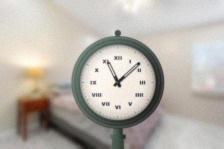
11:08
